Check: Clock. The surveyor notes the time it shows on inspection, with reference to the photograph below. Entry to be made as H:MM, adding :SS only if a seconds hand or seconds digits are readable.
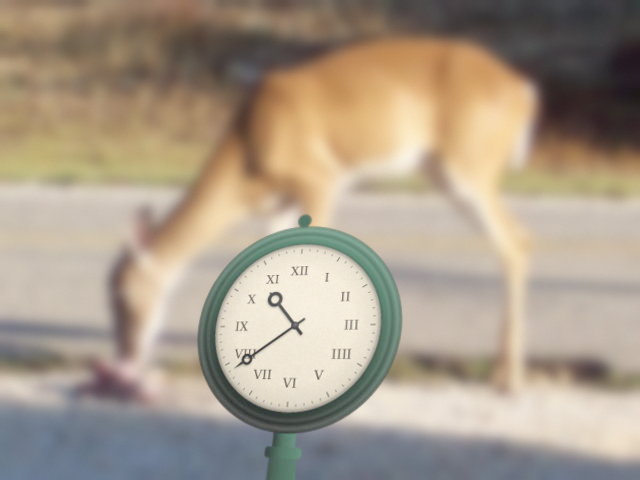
10:39
